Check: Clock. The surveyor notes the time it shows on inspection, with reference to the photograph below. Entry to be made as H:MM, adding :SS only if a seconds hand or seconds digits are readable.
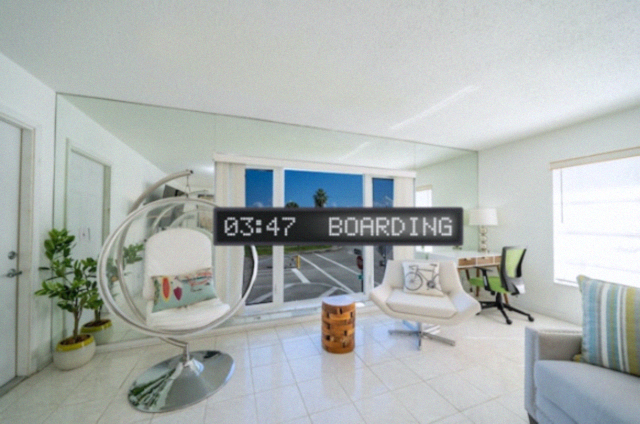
3:47
